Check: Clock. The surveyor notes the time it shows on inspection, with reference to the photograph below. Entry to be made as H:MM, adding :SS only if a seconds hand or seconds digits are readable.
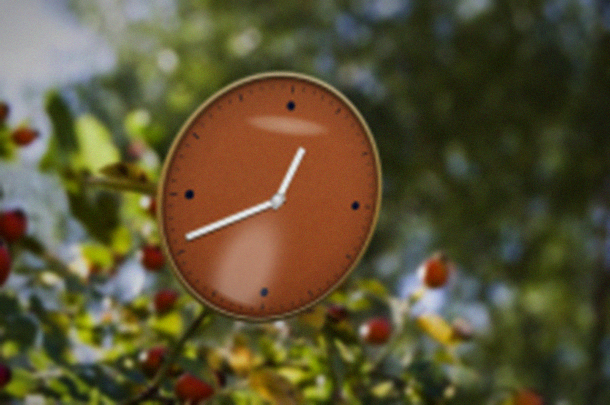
12:41
